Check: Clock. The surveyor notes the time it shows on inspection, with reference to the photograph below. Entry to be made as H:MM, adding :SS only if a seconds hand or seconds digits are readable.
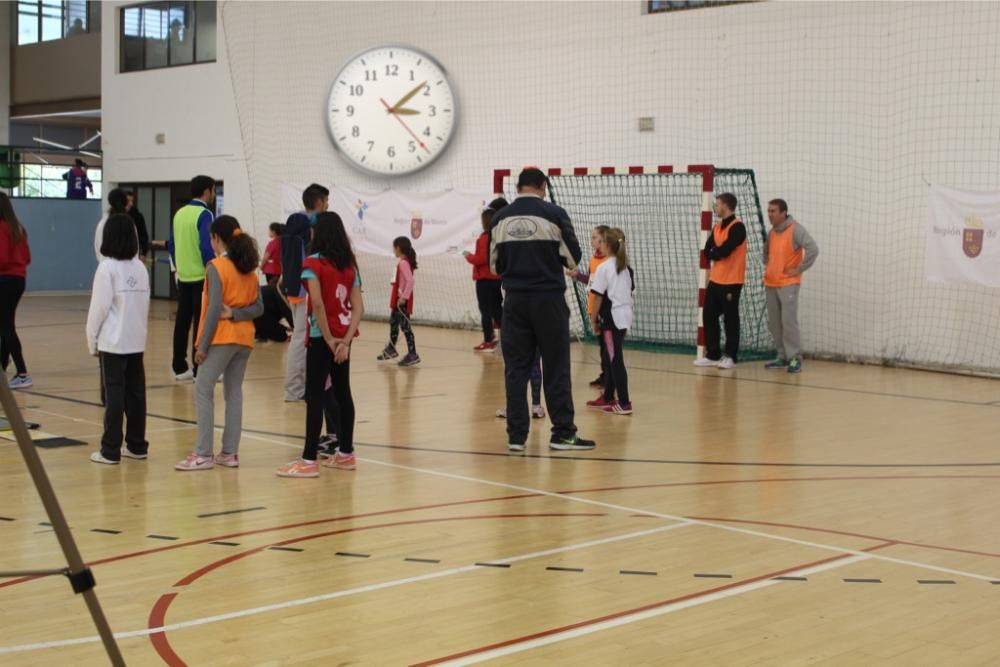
3:08:23
